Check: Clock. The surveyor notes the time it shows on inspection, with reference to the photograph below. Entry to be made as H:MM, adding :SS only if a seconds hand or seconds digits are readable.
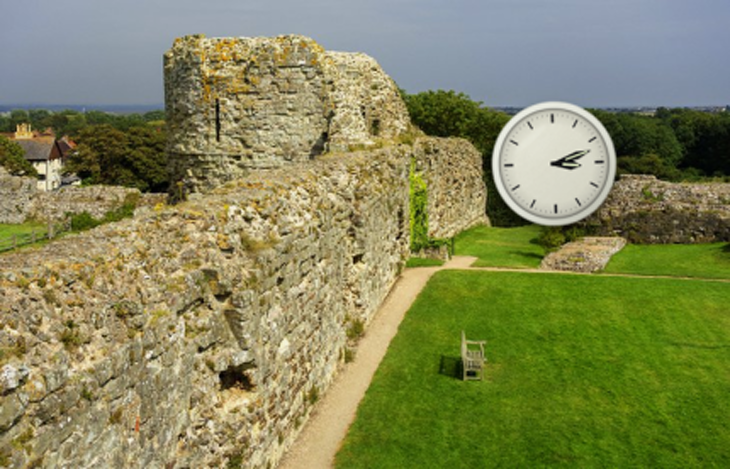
3:12
